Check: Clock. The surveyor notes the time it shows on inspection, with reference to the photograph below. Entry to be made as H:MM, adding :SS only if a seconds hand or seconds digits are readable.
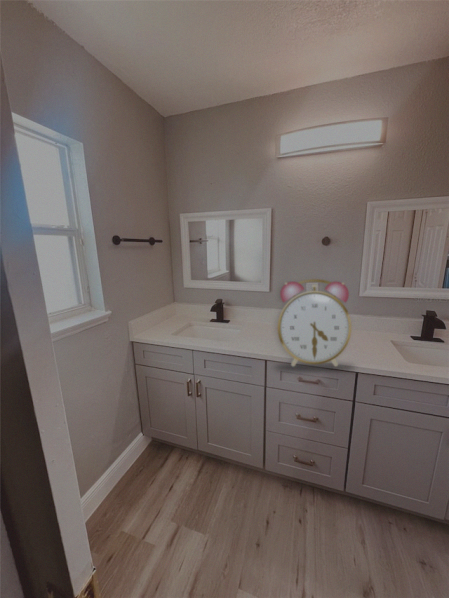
4:30
